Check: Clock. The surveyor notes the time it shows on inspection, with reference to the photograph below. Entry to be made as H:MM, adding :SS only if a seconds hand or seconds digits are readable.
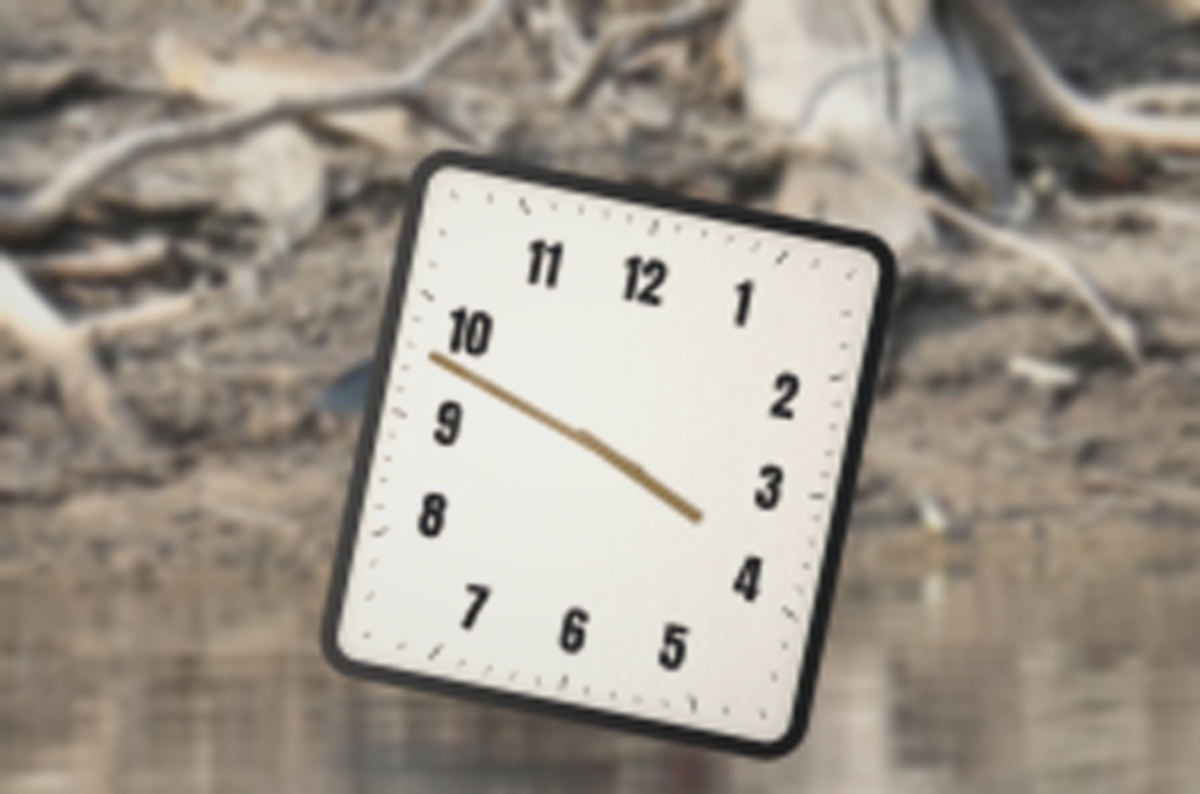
3:48
